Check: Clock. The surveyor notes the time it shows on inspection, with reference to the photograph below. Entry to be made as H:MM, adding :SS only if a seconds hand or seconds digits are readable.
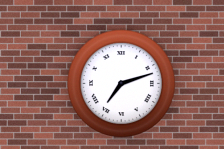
7:12
